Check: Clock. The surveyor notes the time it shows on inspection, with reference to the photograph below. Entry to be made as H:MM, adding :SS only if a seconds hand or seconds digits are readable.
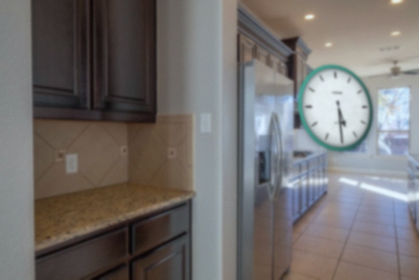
5:30
